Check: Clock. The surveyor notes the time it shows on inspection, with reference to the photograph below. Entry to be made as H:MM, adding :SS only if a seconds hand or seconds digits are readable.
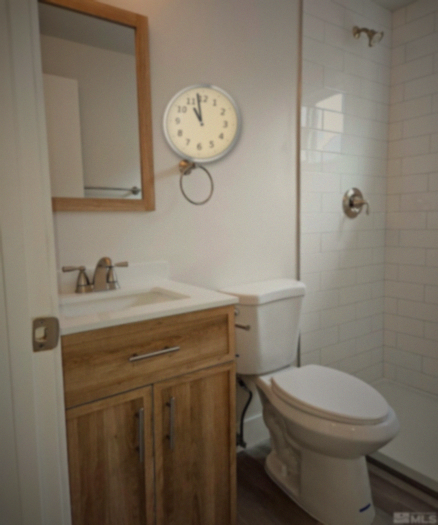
10:58
